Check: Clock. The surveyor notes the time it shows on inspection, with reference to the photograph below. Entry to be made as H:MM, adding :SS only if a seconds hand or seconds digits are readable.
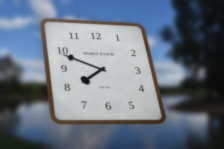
7:49
